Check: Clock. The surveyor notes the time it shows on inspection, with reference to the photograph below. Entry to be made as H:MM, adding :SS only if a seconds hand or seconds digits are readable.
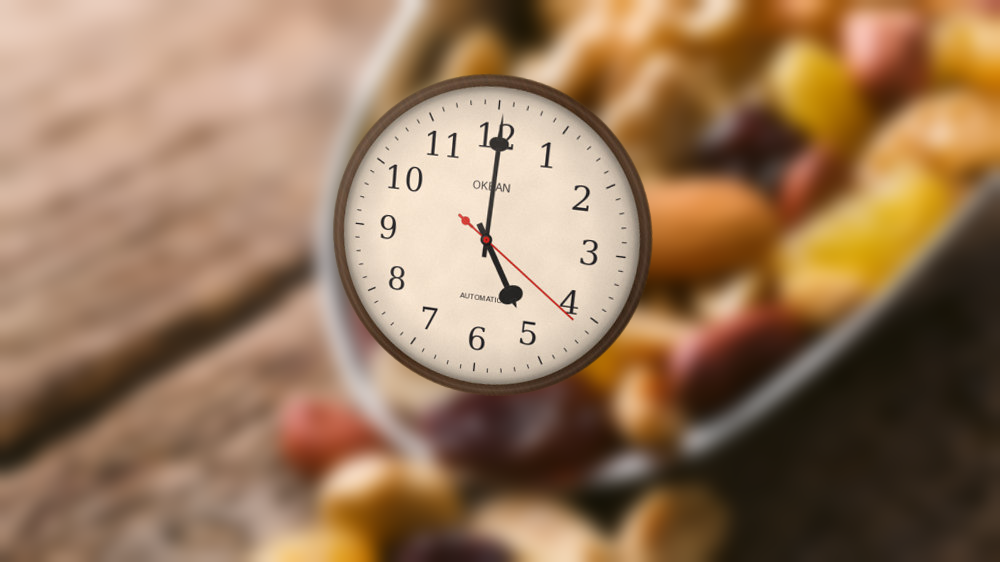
5:00:21
